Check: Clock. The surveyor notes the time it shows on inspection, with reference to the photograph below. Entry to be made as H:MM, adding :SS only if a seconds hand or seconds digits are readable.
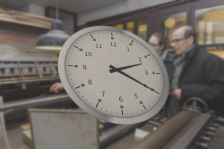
2:20
